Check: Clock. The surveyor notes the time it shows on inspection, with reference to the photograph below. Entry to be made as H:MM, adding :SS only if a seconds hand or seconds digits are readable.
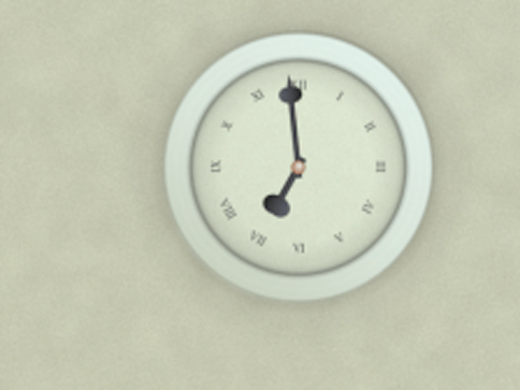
6:59
